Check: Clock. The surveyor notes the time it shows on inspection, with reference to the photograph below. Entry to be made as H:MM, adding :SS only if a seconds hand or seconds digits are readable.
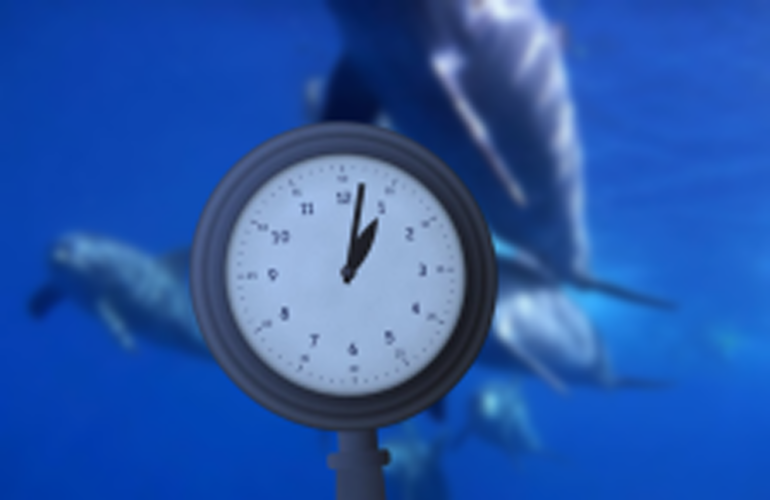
1:02
